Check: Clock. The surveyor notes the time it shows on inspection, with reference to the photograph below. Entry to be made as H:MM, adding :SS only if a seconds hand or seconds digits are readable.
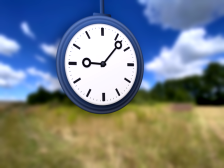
9:07
